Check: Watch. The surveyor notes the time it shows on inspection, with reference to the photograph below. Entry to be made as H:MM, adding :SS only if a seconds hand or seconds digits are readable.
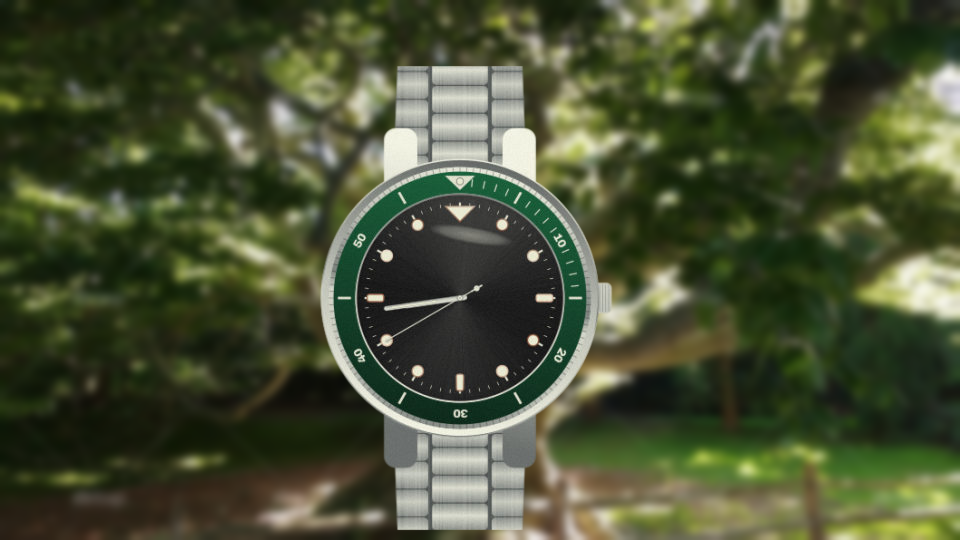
8:43:40
